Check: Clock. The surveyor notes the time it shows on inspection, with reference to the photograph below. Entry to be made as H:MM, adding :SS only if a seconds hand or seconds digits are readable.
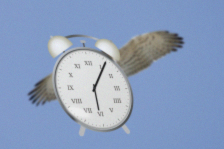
6:06
